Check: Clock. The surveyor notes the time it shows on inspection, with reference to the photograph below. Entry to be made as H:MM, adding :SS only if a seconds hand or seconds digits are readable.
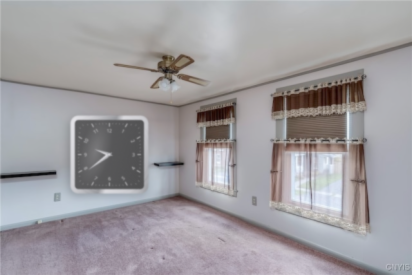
9:39
